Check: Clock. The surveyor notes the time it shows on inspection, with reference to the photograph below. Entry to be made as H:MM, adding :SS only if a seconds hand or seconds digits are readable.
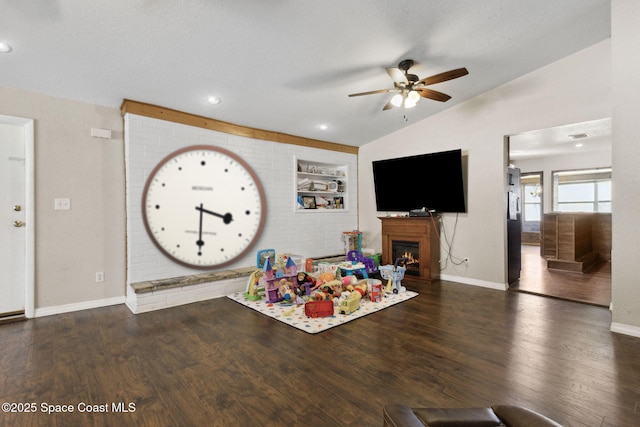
3:30
